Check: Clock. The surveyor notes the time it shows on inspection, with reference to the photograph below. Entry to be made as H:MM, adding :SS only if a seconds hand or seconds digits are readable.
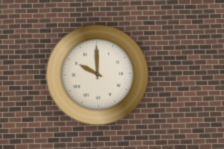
10:00
